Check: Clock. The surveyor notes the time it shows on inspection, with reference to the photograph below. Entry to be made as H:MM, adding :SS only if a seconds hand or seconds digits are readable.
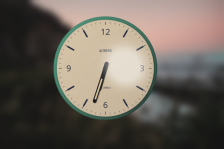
6:33
